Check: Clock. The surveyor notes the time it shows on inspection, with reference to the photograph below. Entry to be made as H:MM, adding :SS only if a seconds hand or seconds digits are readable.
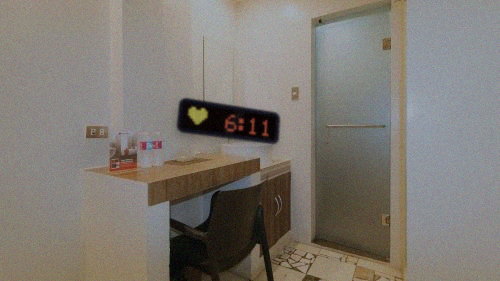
6:11
